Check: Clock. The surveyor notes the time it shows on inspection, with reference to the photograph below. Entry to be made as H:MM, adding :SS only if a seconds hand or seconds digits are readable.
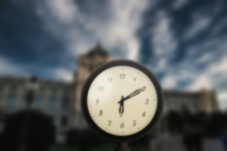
6:10
